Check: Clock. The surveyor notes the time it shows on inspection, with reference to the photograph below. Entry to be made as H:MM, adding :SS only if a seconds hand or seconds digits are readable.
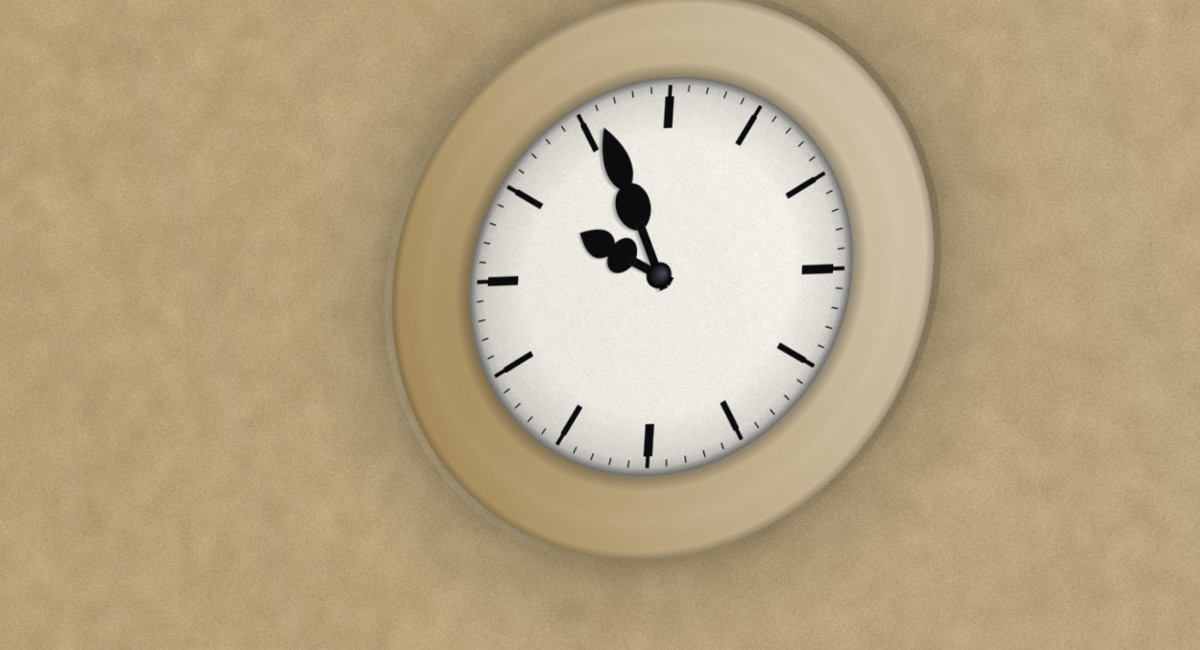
9:56
